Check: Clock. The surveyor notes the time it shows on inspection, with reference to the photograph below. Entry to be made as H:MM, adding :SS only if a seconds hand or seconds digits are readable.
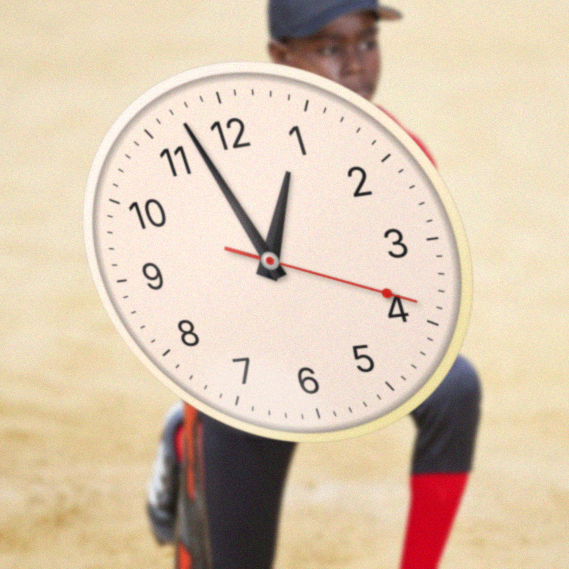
12:57:19
